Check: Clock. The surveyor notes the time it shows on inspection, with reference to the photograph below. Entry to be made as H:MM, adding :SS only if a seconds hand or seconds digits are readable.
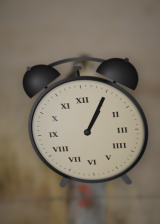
1:05
